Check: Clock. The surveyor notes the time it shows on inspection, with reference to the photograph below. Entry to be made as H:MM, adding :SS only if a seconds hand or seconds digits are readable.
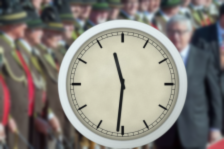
11:31
